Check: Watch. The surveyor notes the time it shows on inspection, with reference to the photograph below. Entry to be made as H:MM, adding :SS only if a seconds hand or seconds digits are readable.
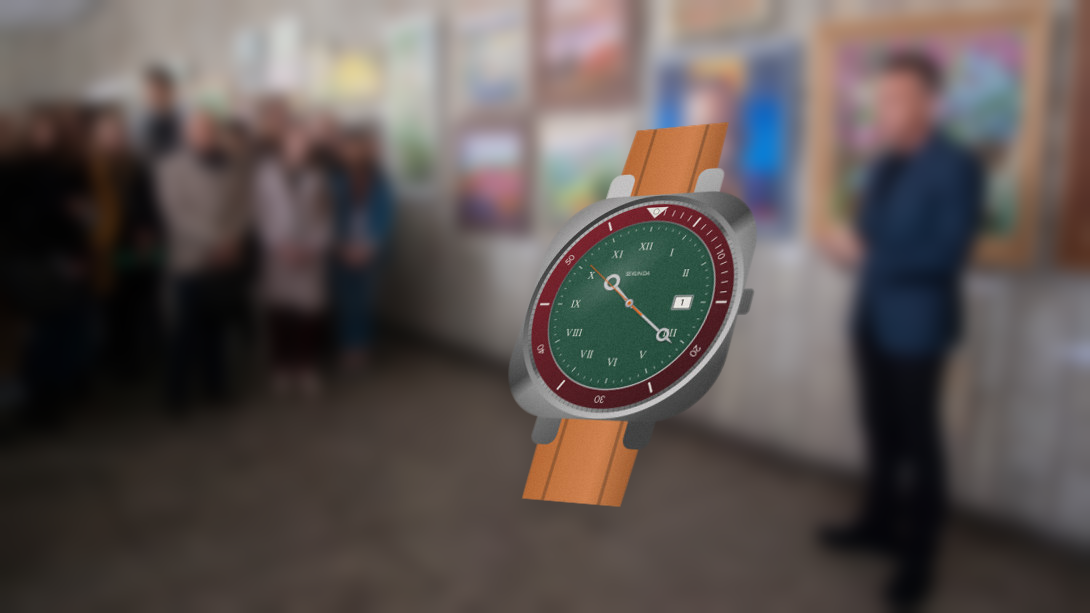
10:20:51
